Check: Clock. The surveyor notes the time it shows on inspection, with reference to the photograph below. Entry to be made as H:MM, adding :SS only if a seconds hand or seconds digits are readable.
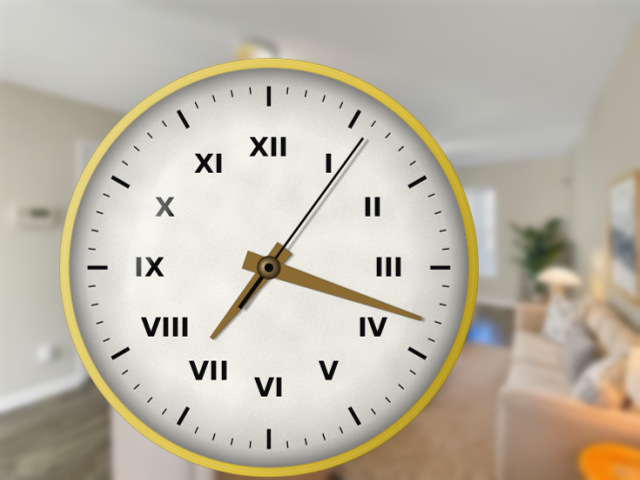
7:18:06
